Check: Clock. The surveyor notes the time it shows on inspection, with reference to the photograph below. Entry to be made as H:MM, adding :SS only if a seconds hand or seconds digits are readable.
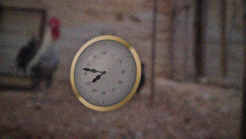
7:47
